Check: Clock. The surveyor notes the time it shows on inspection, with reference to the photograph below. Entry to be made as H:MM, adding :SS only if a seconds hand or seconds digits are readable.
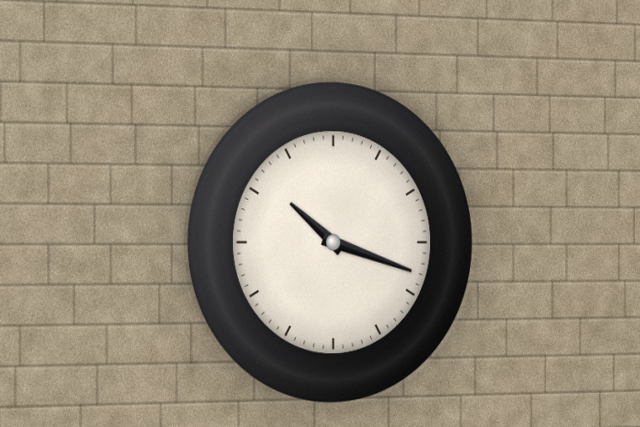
10:18
